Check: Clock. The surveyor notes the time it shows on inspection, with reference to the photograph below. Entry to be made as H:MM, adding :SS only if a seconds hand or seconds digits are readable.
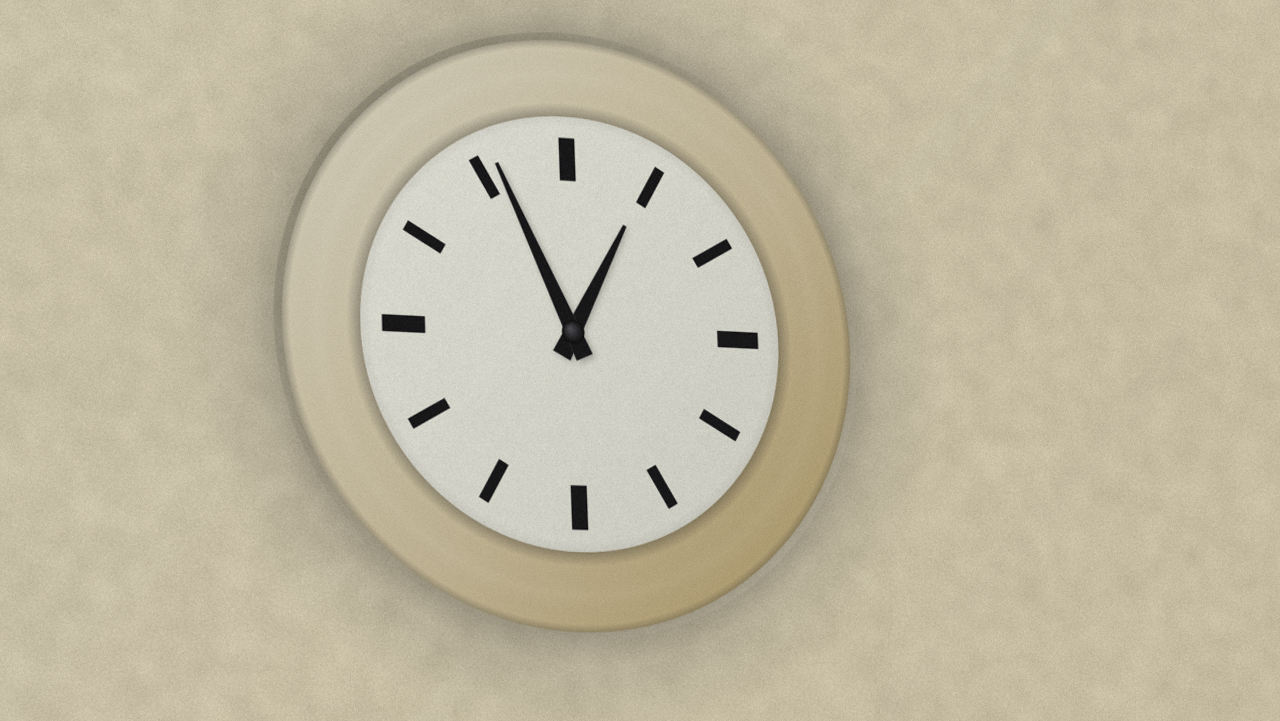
12:56
